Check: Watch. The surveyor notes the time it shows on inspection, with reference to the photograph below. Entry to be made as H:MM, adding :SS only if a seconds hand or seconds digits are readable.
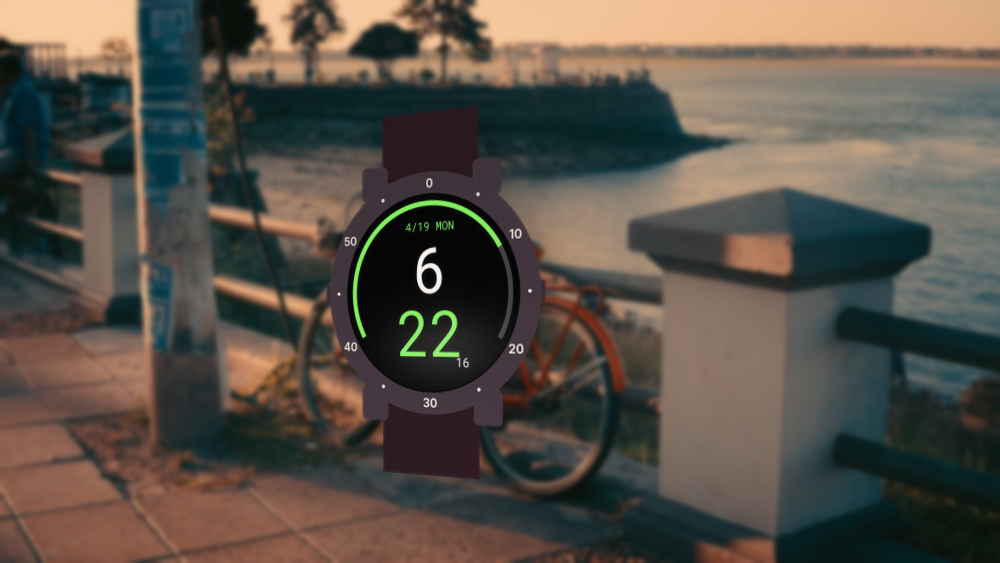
6:22:16
